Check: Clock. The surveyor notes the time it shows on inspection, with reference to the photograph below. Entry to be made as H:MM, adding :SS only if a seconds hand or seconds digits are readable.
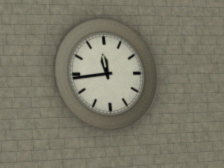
11:44
